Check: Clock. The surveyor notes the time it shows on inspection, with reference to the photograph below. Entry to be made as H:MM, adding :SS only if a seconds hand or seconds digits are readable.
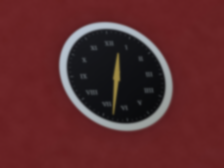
12:33
